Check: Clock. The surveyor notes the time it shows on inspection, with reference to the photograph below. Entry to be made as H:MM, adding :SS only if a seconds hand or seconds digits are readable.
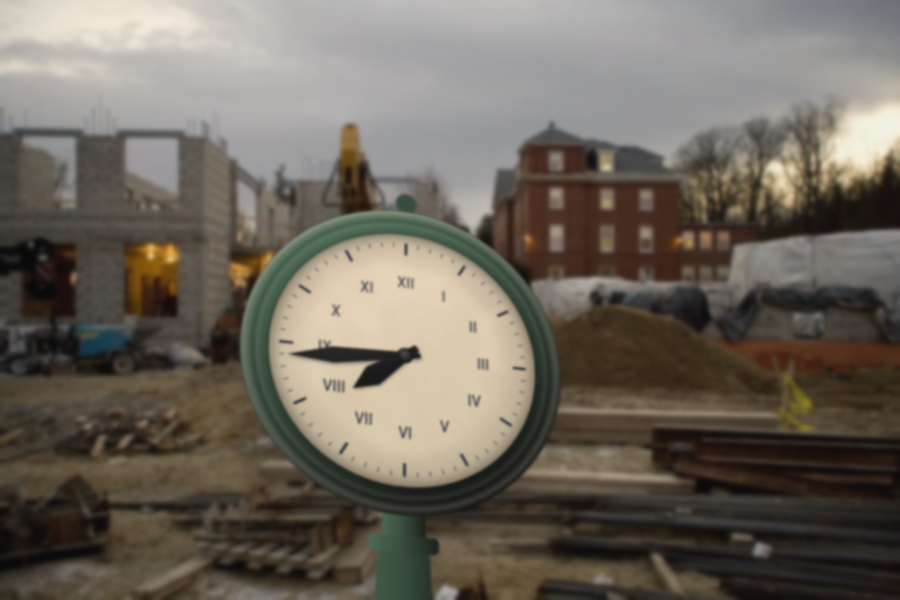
7:44
